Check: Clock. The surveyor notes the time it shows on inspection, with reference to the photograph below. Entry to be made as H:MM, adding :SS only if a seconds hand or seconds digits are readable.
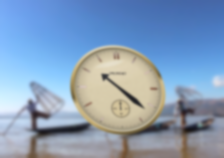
10:22
